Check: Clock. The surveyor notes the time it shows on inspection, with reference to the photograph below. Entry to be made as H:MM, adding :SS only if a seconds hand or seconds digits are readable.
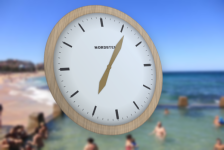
7:06
